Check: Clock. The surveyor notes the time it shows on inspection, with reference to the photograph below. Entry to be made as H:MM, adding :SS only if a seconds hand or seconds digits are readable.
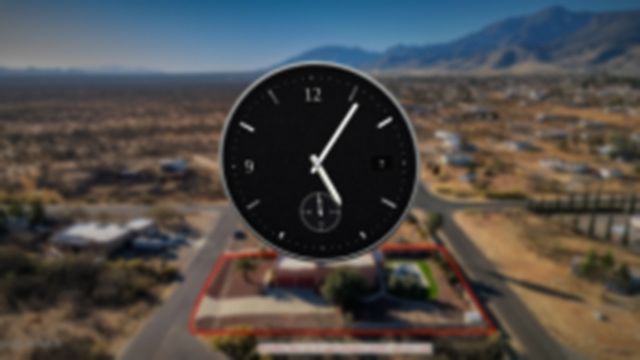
5:06
